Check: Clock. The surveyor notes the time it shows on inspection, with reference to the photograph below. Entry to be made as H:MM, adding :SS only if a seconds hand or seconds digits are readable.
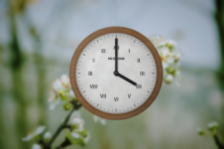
4:00
